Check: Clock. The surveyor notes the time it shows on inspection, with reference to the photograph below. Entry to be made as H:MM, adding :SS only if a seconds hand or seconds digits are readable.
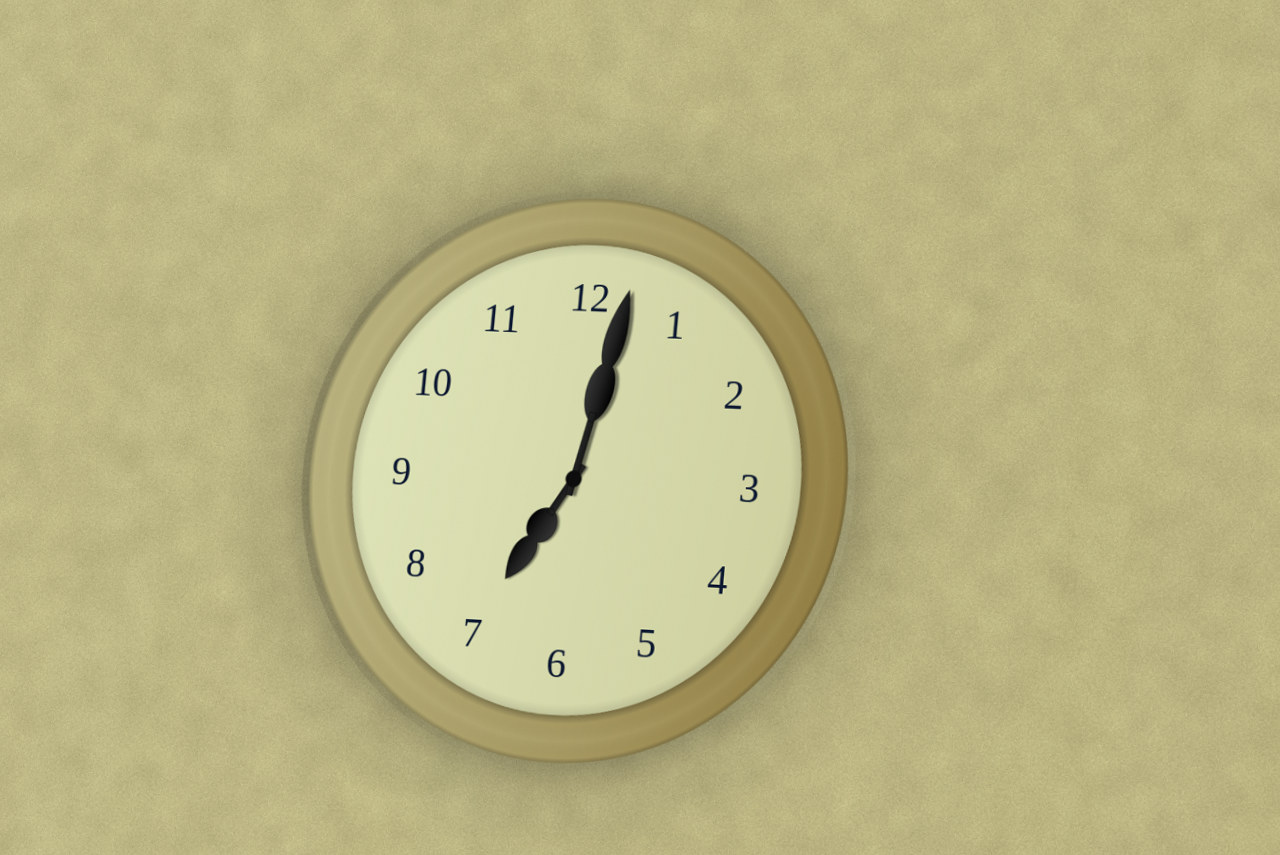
7:02
